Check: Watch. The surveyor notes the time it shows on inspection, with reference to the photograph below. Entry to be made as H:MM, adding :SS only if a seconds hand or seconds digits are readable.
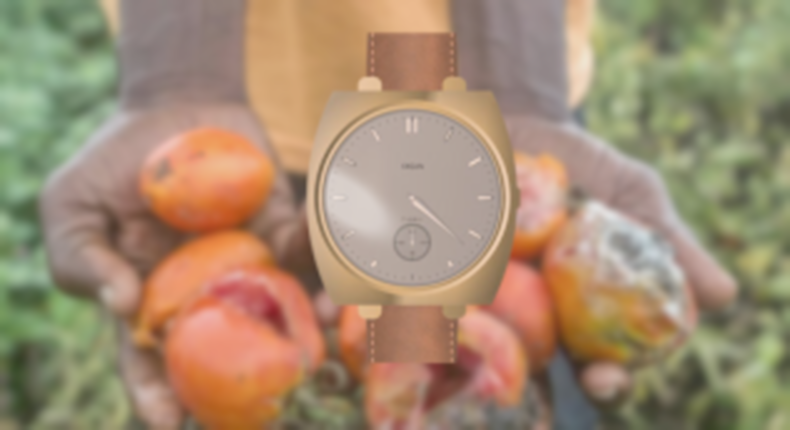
4:22
